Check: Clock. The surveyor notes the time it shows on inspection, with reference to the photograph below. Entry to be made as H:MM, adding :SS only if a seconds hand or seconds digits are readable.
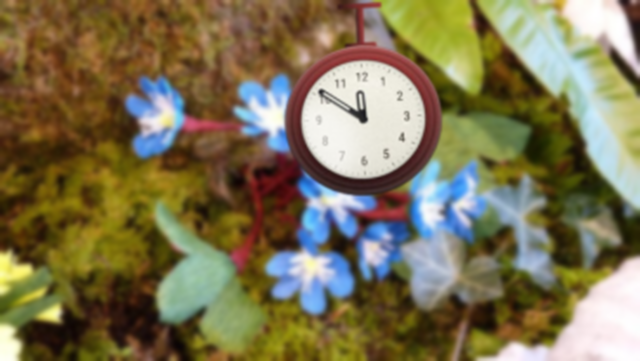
11:51
